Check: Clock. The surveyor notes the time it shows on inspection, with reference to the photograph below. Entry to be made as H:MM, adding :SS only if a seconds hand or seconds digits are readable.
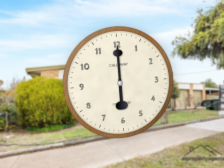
6:00
